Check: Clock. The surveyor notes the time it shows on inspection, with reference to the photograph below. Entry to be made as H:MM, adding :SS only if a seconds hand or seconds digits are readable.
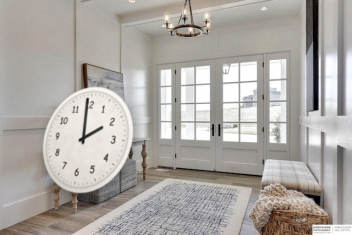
1:59
